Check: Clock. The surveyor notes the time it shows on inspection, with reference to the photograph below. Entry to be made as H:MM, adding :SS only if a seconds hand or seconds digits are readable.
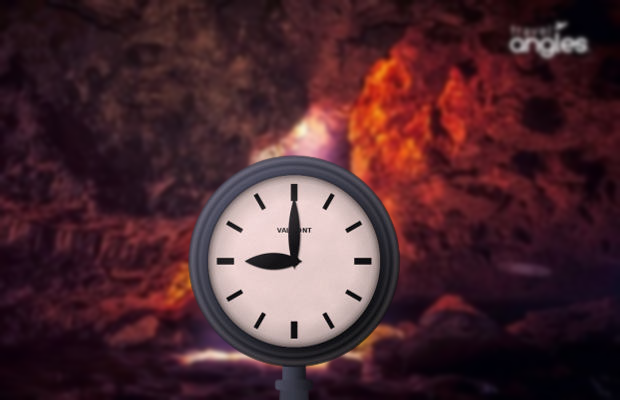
9:00
